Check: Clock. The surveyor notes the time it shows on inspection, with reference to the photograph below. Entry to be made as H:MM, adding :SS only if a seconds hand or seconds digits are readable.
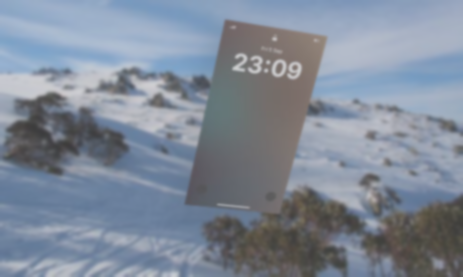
23:09
